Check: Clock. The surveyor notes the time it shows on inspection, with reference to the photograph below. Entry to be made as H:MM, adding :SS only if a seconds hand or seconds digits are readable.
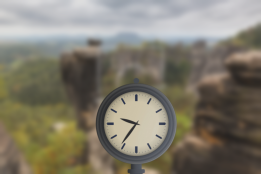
9:36
